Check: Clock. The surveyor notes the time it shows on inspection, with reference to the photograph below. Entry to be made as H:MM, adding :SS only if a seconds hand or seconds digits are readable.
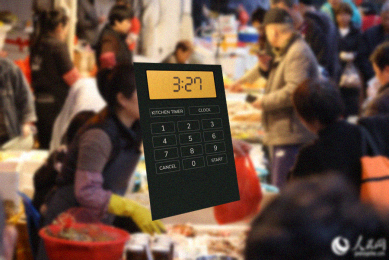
3:27
